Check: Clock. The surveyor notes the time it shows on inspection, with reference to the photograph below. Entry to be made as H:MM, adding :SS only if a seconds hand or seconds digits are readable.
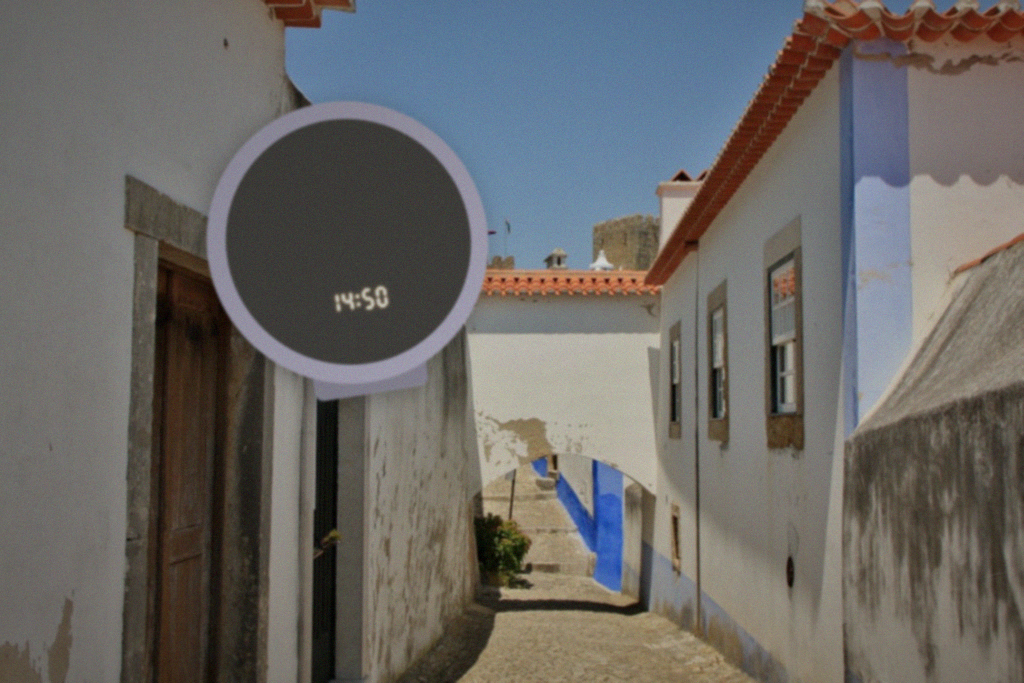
14:50
